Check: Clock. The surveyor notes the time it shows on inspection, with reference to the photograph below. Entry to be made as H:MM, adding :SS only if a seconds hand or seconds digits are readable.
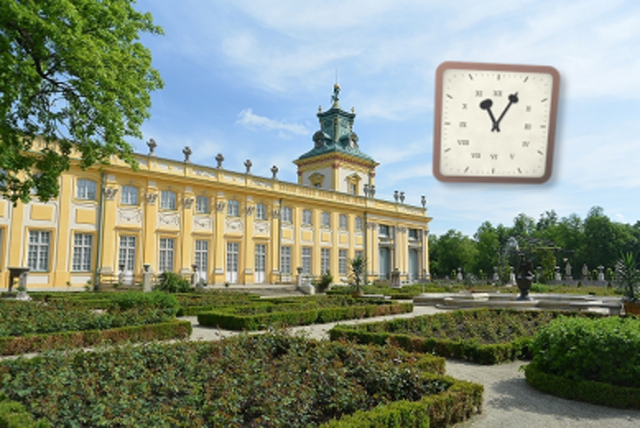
11:05
